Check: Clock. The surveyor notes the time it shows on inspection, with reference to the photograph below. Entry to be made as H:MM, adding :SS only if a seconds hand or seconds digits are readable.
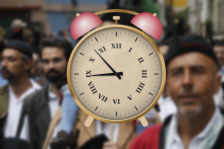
8:53
